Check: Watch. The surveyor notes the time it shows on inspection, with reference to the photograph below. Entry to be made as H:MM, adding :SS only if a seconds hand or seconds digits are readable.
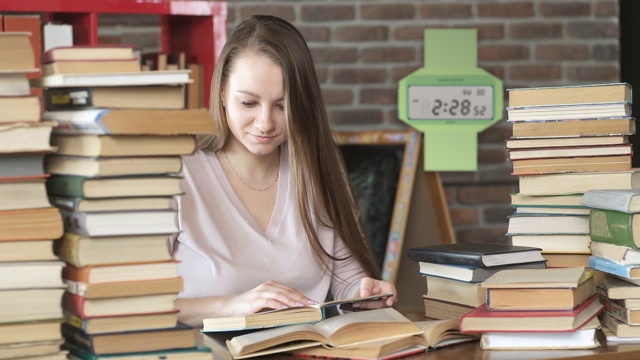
2:28
